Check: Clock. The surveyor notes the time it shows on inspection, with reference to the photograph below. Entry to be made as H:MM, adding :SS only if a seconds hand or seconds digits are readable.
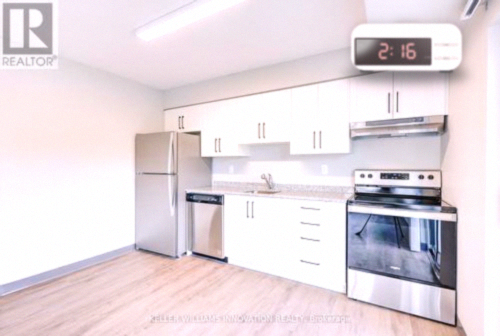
2:16
